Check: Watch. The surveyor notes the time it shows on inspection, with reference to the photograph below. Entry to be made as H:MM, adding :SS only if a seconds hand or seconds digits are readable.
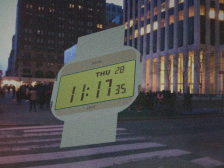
11:17:35
